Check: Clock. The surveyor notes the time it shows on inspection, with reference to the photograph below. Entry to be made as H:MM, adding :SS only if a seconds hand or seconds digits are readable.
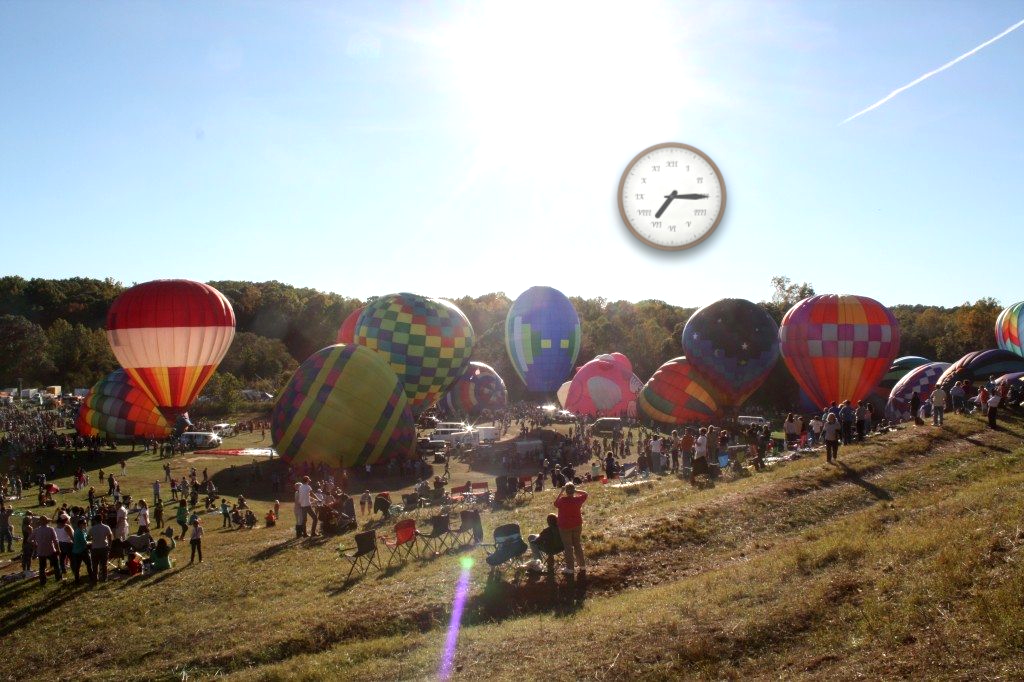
7:15
